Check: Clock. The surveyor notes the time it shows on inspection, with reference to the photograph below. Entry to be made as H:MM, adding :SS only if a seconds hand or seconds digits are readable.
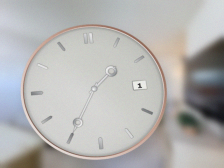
1:35
